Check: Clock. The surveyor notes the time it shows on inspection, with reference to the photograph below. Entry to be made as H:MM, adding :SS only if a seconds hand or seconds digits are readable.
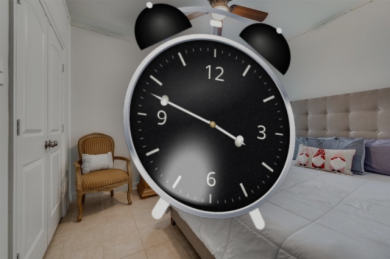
3:48
